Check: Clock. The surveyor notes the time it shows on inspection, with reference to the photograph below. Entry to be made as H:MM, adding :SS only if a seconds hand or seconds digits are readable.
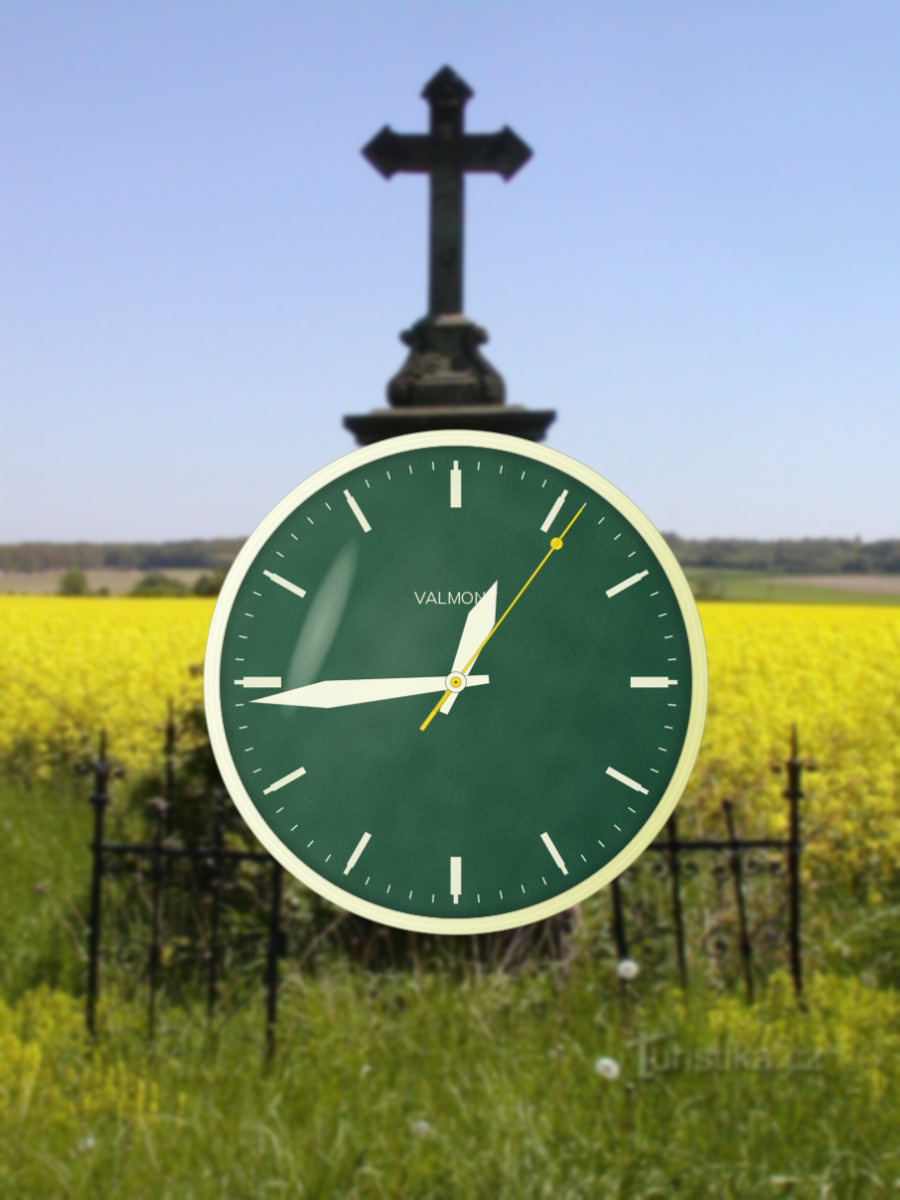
12:44:06
